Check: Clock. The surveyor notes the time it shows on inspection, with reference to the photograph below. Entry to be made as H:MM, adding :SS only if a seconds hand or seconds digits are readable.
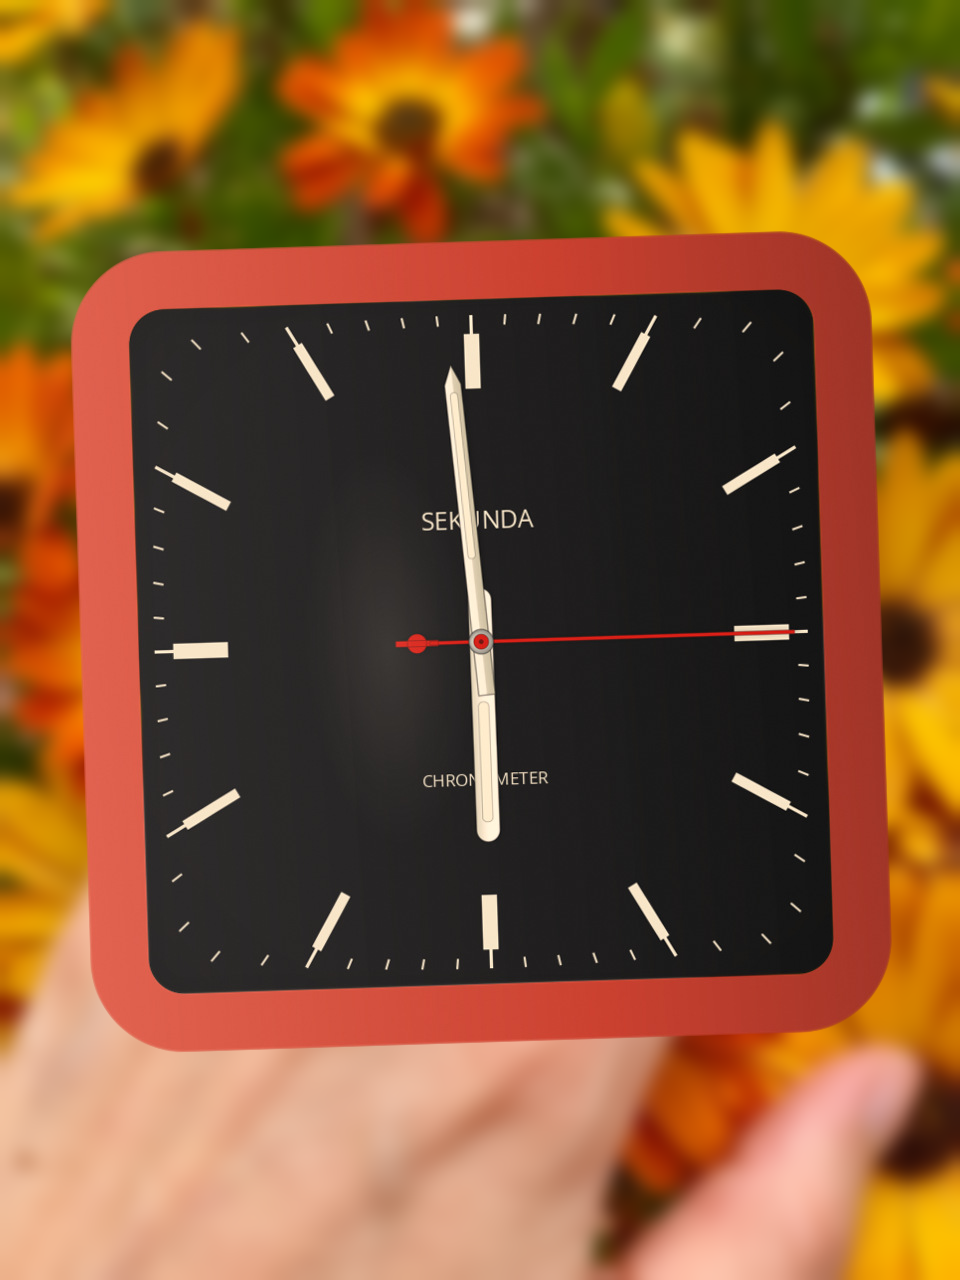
5:59:15
